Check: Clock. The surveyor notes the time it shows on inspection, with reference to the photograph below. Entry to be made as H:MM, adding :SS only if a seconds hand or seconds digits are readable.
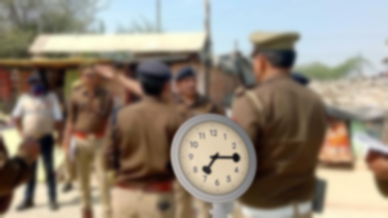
7:15
